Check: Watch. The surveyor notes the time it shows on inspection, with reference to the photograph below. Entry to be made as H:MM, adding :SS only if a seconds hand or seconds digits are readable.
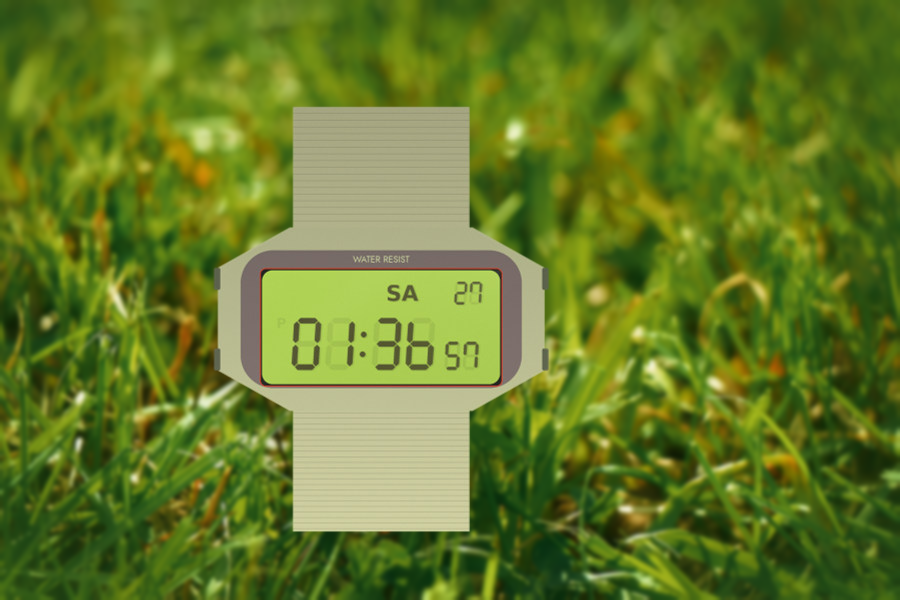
1:36:57
